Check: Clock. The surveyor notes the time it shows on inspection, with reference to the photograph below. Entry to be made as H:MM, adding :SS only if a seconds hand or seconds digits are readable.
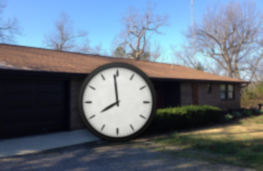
7:59
